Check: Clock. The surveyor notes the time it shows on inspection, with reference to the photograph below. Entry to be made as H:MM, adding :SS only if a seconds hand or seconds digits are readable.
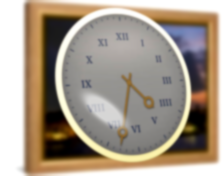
4:33
